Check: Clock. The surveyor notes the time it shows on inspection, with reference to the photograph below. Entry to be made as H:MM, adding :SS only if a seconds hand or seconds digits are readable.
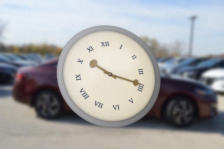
10:19
